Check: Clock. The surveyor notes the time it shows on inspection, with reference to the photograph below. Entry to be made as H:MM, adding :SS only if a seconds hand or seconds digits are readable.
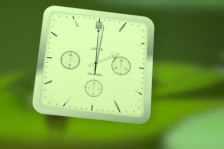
2:01
